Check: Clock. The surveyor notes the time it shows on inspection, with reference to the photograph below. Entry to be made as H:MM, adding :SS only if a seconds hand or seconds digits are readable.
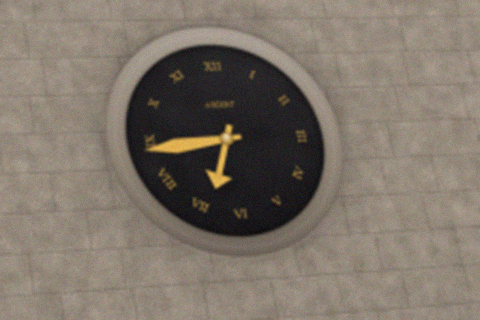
6:44
